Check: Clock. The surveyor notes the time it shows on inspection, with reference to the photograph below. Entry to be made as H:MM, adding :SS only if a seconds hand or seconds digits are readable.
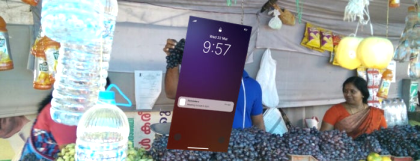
9:57
